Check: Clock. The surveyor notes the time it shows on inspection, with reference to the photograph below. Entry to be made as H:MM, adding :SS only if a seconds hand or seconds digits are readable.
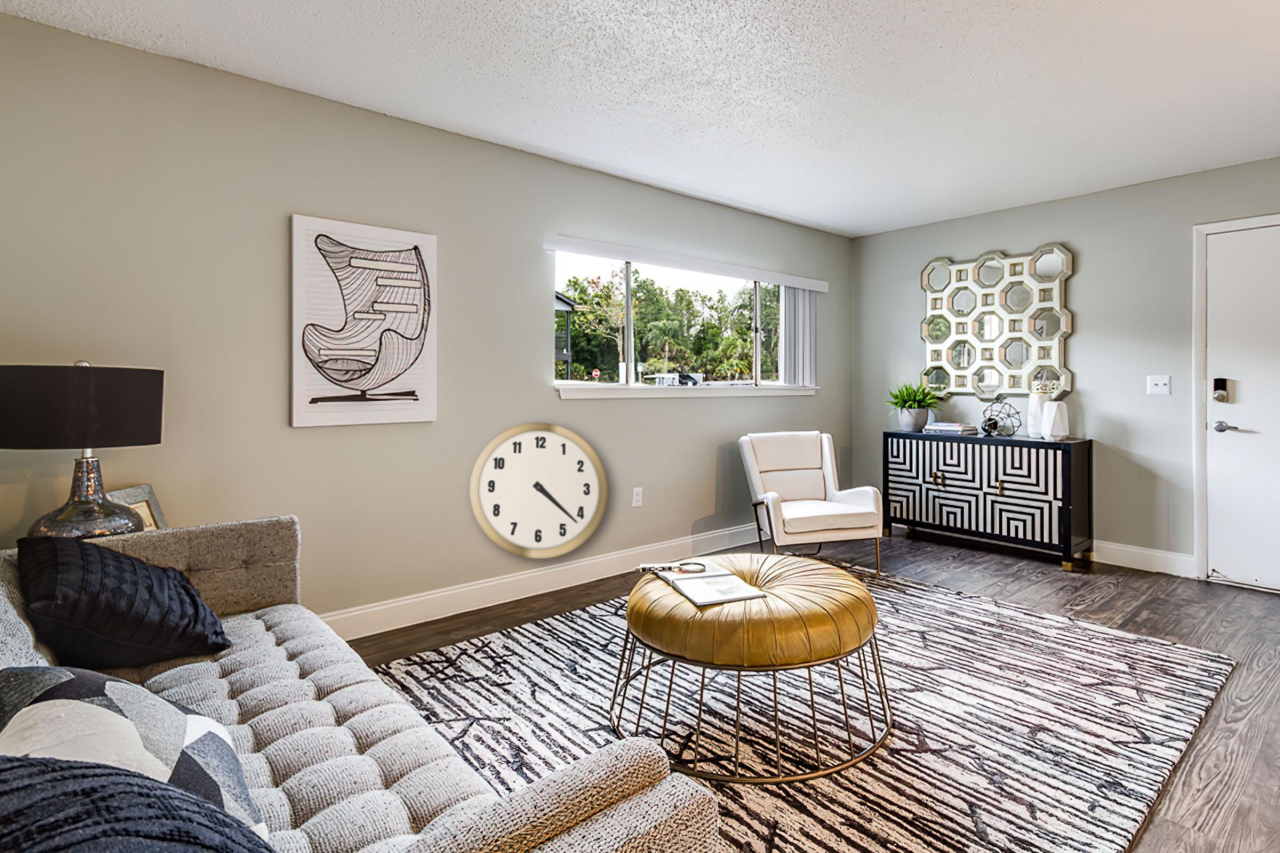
4:22
